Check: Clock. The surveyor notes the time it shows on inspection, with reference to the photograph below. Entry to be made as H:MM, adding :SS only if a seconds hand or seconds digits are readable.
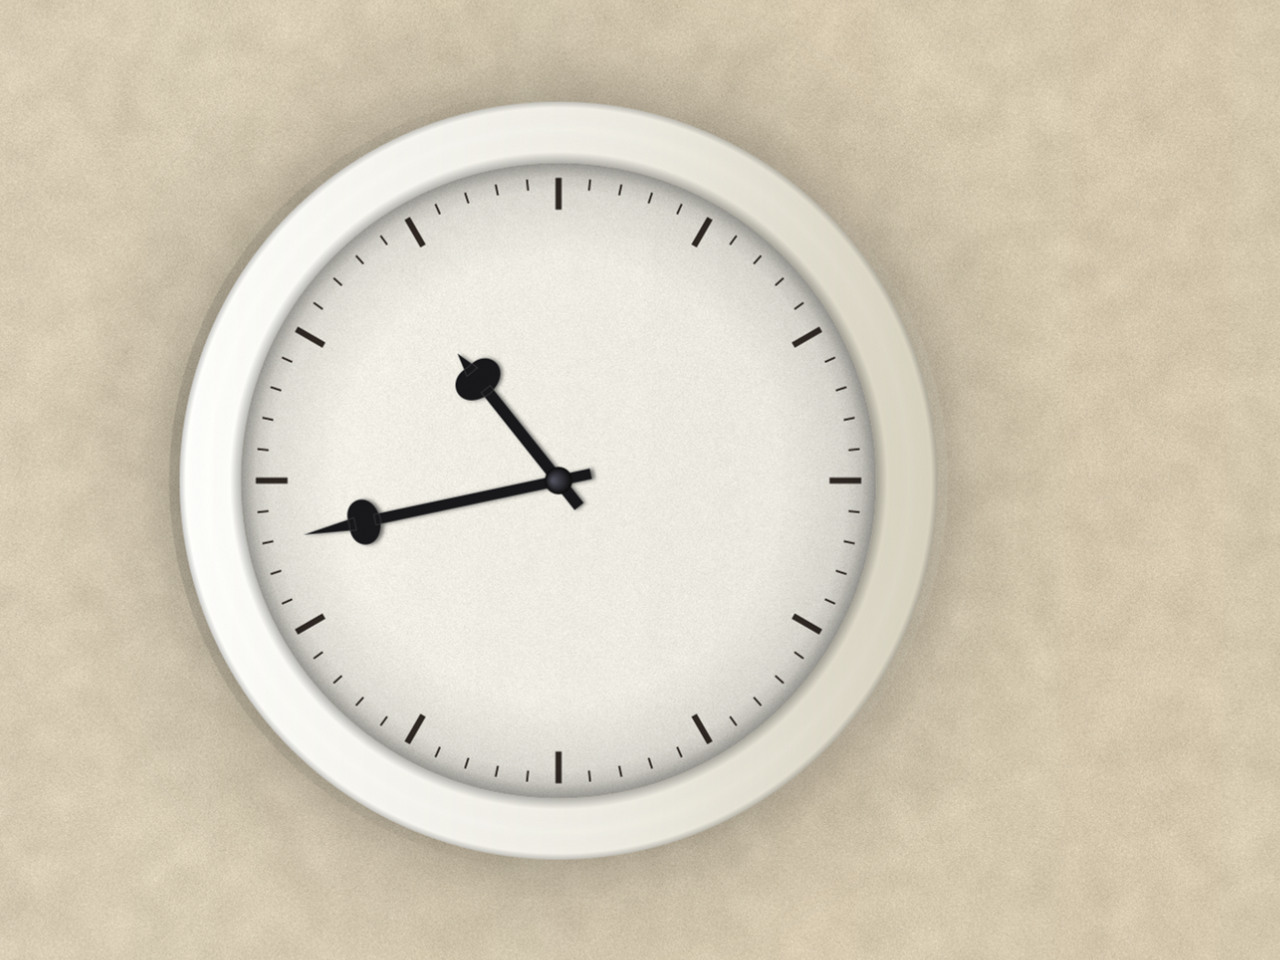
10:43
